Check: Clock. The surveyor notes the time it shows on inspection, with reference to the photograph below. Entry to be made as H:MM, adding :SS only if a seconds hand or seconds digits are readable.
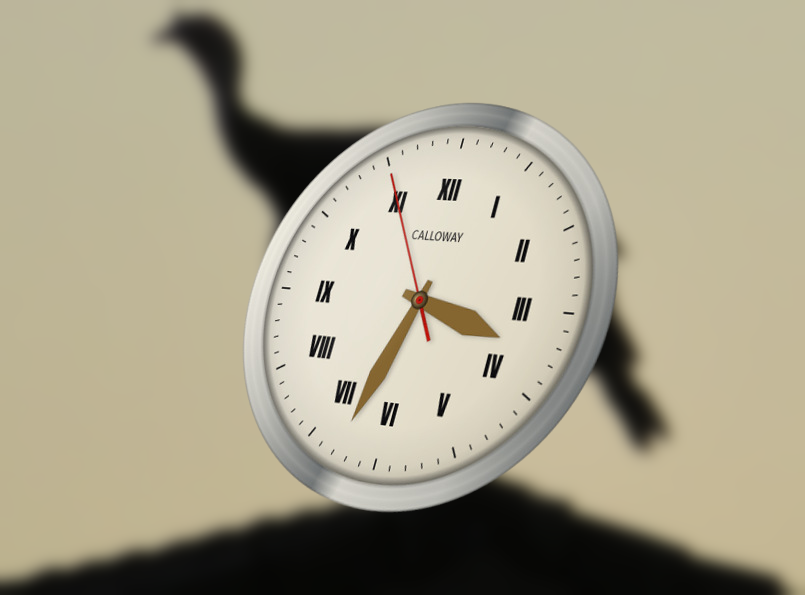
3:32:55
